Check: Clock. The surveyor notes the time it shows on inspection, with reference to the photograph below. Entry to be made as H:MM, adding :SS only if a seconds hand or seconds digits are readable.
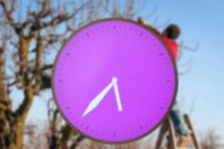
5:37
